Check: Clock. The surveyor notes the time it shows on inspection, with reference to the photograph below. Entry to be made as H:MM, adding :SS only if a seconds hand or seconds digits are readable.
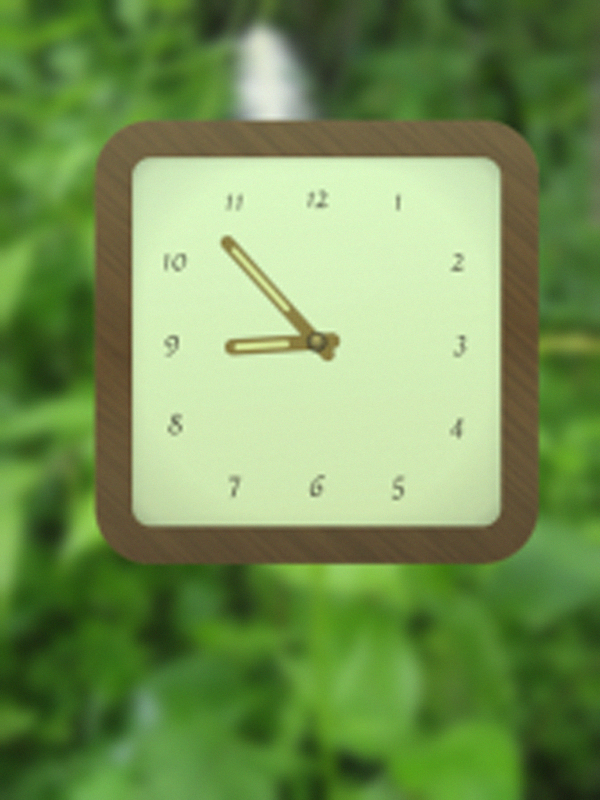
8:53
